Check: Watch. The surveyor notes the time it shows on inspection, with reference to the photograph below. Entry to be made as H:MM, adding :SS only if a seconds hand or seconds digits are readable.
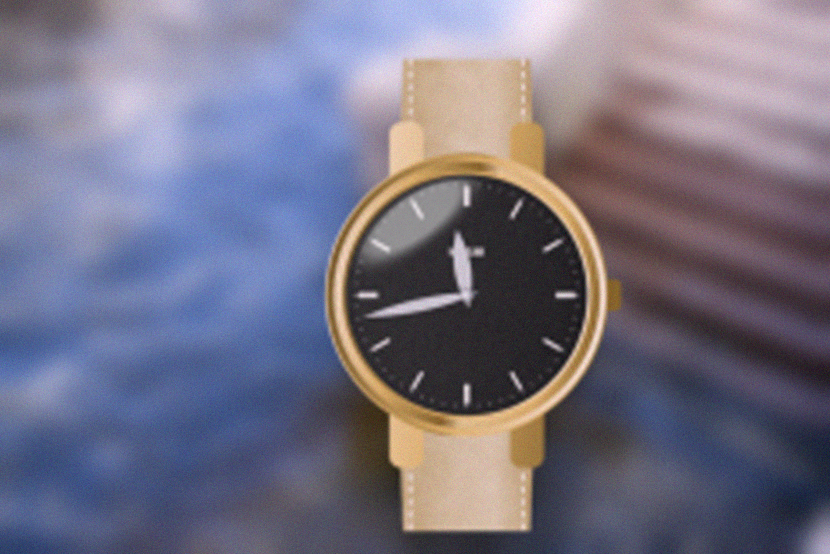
11:43
